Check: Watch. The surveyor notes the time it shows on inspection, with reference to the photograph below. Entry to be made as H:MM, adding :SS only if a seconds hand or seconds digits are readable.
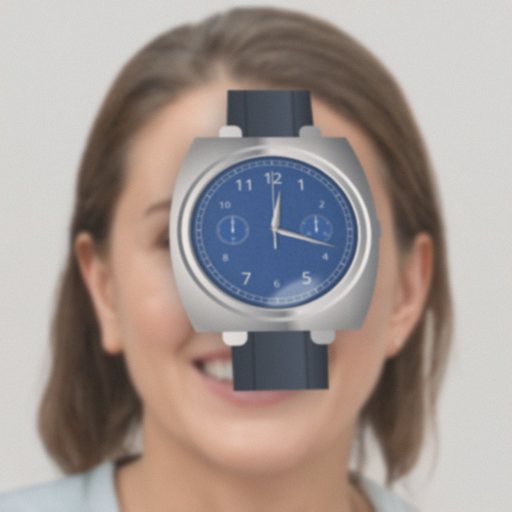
12:18
